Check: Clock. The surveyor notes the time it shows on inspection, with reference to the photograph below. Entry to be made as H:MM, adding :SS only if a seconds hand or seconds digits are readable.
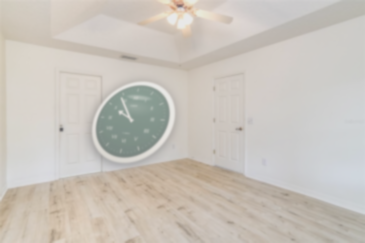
9:54
